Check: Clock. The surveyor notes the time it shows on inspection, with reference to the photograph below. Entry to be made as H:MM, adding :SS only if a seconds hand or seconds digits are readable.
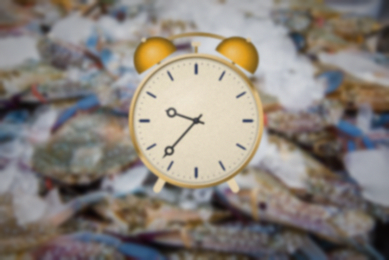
9:37
